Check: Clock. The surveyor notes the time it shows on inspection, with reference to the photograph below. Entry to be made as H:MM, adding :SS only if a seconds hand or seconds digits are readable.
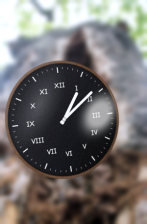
1:09
